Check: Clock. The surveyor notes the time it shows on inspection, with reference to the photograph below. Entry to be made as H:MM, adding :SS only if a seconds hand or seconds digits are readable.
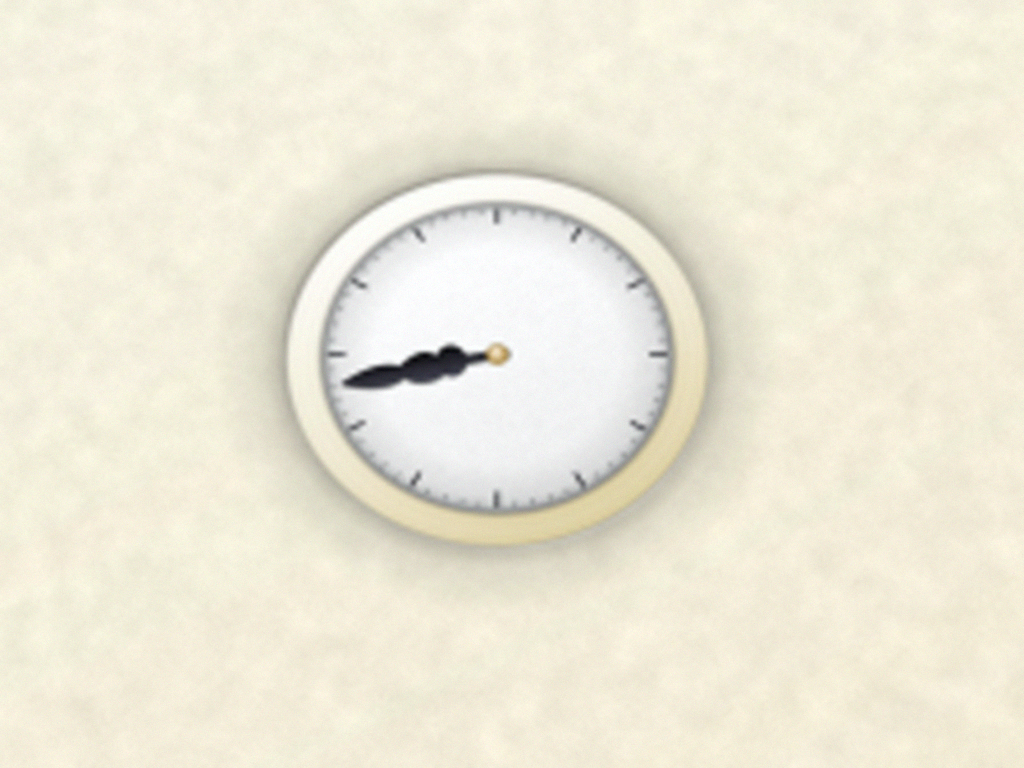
8:43
